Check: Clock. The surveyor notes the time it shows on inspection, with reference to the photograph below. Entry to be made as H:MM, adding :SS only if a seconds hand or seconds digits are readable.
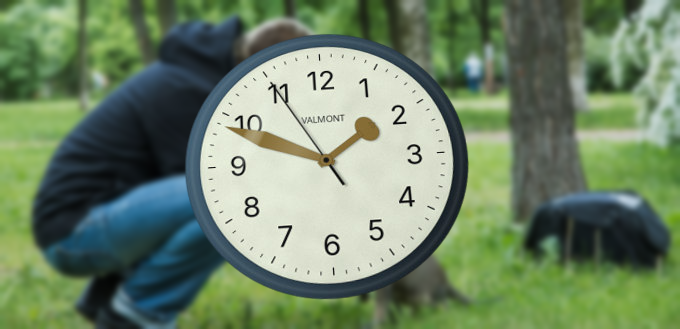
1:48:55
